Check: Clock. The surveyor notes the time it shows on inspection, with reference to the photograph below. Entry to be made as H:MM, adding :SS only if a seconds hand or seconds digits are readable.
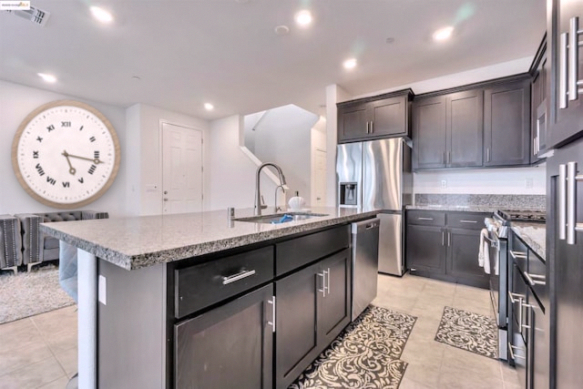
5:17
